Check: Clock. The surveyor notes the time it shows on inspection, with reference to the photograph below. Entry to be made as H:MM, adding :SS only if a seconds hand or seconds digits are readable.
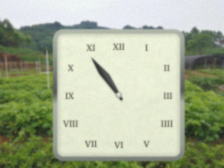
10:54
